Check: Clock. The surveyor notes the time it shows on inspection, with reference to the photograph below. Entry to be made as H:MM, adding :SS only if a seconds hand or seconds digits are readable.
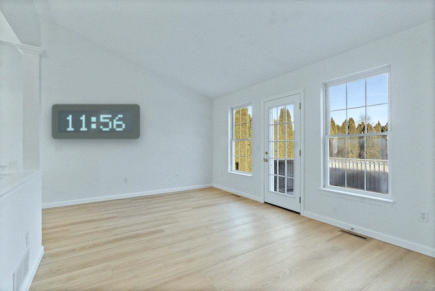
11:56
